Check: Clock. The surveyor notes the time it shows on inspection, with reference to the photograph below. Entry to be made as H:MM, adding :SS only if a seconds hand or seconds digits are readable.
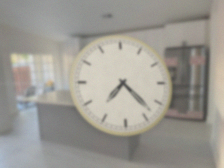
7:23
